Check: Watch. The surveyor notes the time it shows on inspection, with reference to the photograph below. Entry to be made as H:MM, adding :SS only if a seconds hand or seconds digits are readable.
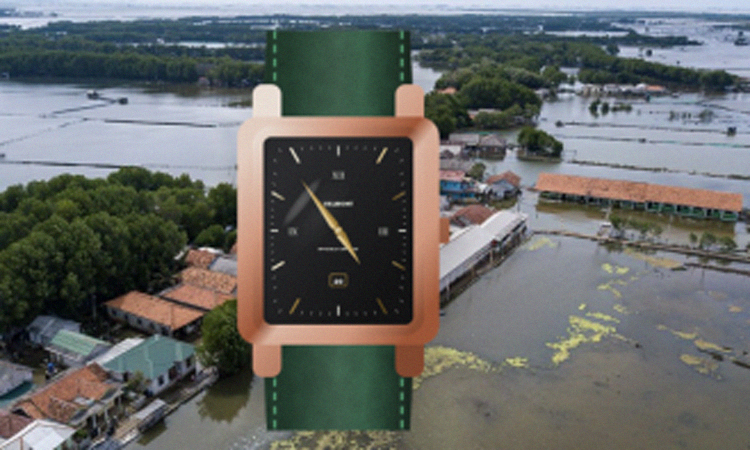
4:54
